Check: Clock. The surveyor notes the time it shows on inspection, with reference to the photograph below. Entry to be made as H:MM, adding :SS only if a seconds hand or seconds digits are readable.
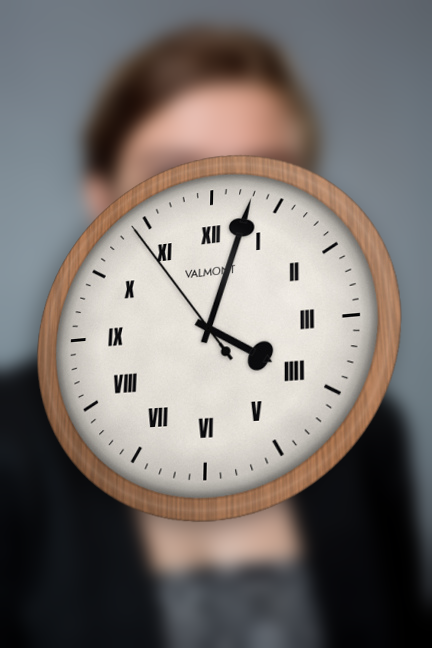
4:02:54
